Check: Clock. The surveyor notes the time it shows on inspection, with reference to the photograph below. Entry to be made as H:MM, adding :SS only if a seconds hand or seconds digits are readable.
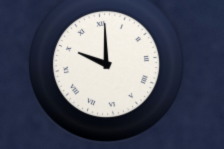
10:01
